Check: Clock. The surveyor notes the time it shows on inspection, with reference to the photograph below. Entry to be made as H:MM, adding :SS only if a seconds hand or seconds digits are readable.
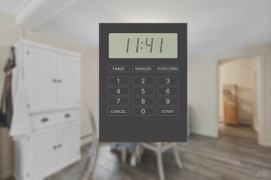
11:41
